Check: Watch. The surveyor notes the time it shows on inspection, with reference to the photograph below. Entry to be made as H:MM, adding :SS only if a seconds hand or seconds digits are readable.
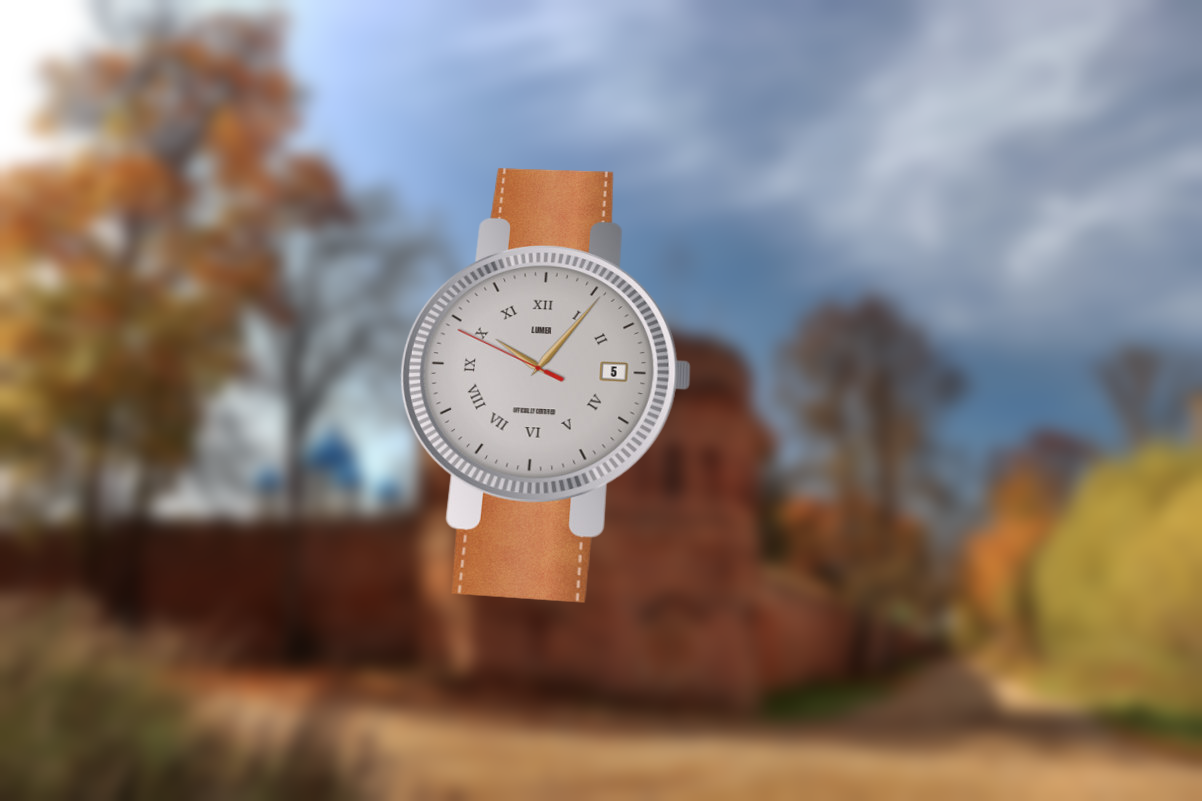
10:05:49
